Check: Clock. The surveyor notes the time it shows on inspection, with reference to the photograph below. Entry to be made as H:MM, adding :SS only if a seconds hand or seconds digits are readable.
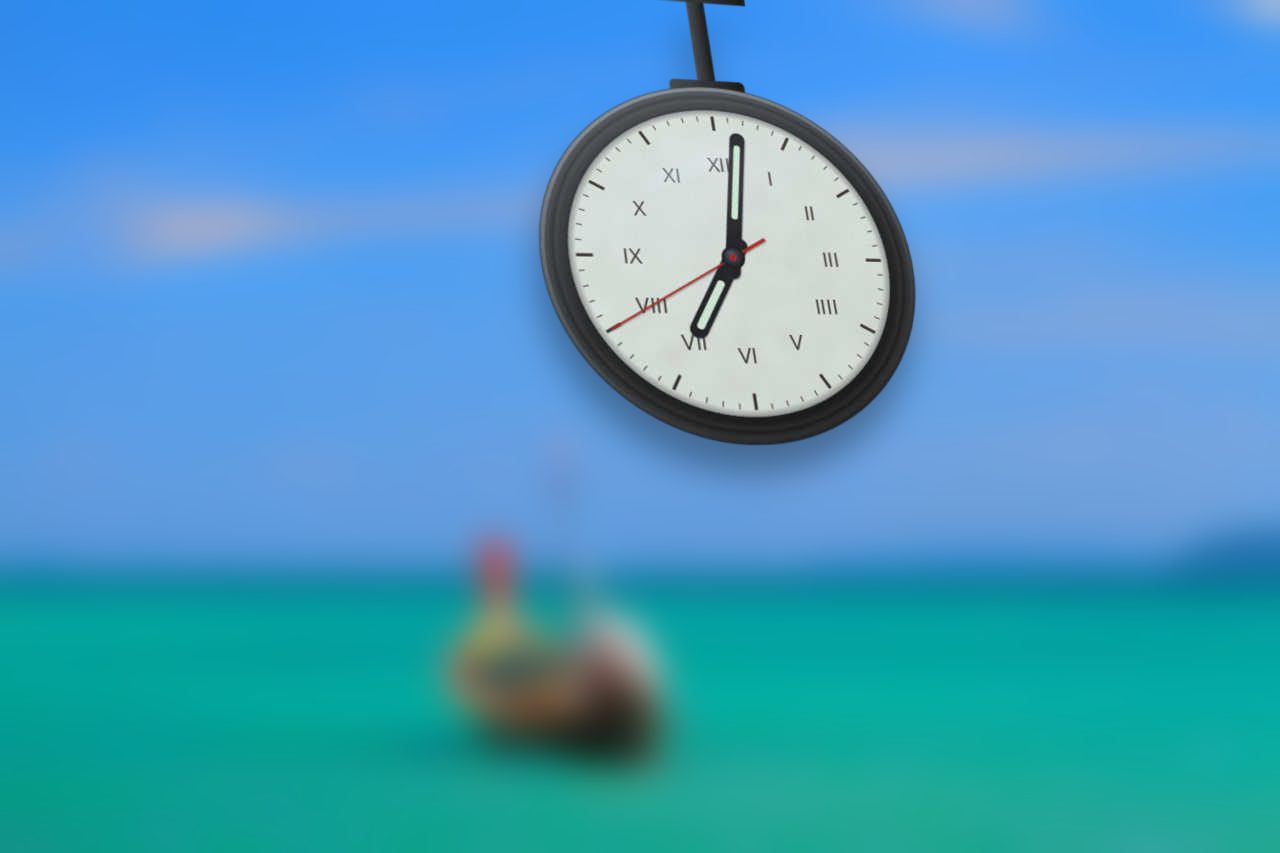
7:01:40
